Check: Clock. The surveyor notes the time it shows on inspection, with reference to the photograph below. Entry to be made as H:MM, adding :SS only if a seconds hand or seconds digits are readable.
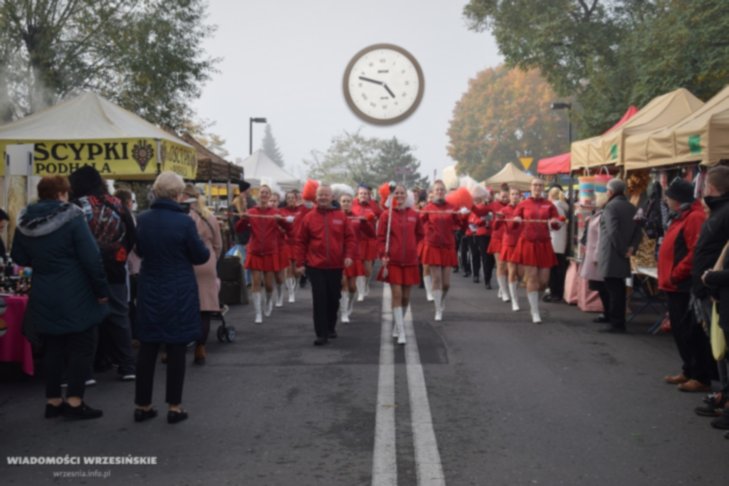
4:48
